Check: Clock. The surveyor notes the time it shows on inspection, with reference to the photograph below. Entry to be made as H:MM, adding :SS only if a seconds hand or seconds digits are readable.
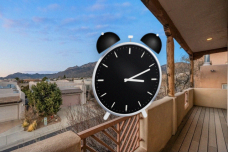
3:11
